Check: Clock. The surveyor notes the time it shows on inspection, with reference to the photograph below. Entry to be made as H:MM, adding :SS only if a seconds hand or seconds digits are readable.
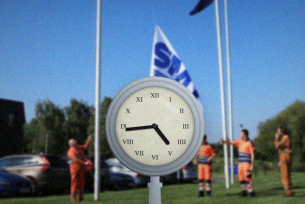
4:44
